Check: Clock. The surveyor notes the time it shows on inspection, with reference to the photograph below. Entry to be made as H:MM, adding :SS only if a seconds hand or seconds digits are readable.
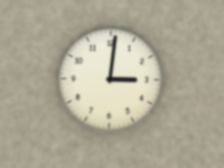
3:01
